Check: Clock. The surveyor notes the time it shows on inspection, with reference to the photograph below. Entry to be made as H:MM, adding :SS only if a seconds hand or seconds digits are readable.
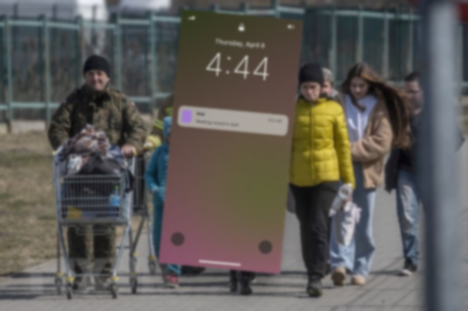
4:44
